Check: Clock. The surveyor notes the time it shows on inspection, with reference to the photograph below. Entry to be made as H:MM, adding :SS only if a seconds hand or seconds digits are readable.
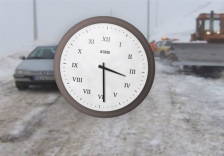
3:29
